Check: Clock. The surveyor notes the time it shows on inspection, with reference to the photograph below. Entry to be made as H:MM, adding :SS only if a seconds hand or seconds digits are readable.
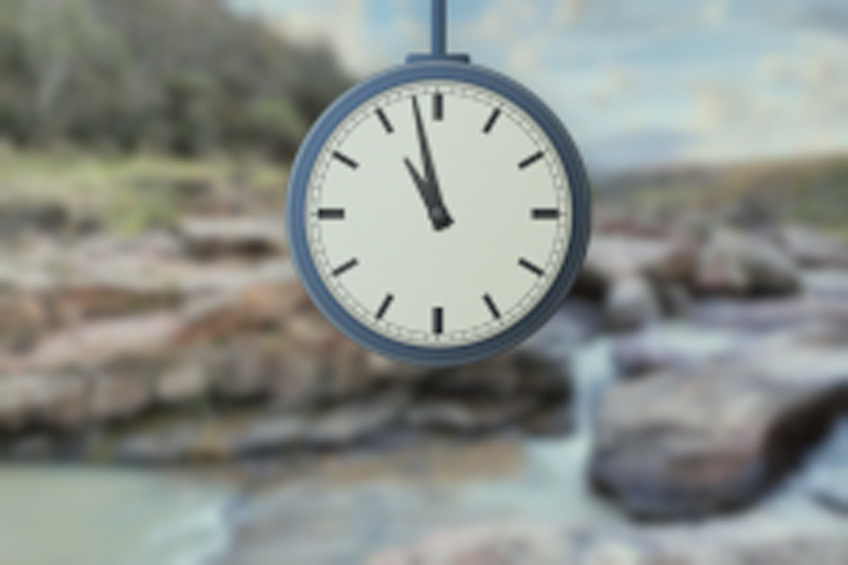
10:58
